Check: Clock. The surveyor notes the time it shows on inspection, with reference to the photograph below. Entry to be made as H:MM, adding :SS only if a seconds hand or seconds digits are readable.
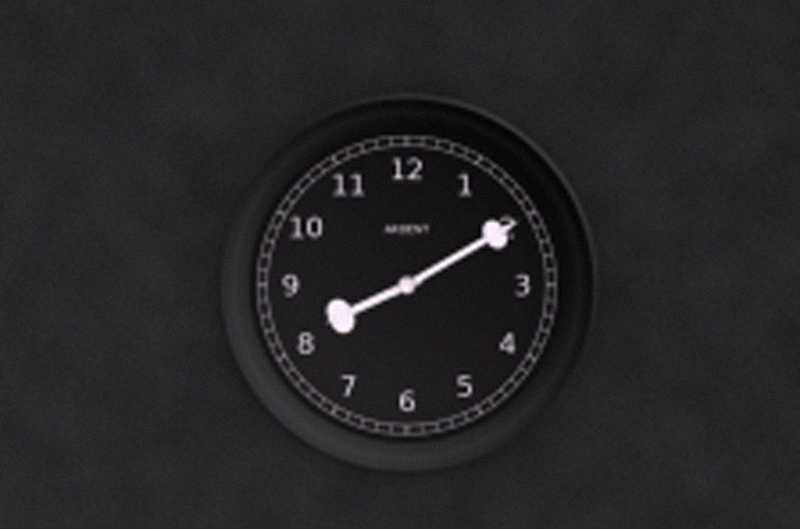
8:10
